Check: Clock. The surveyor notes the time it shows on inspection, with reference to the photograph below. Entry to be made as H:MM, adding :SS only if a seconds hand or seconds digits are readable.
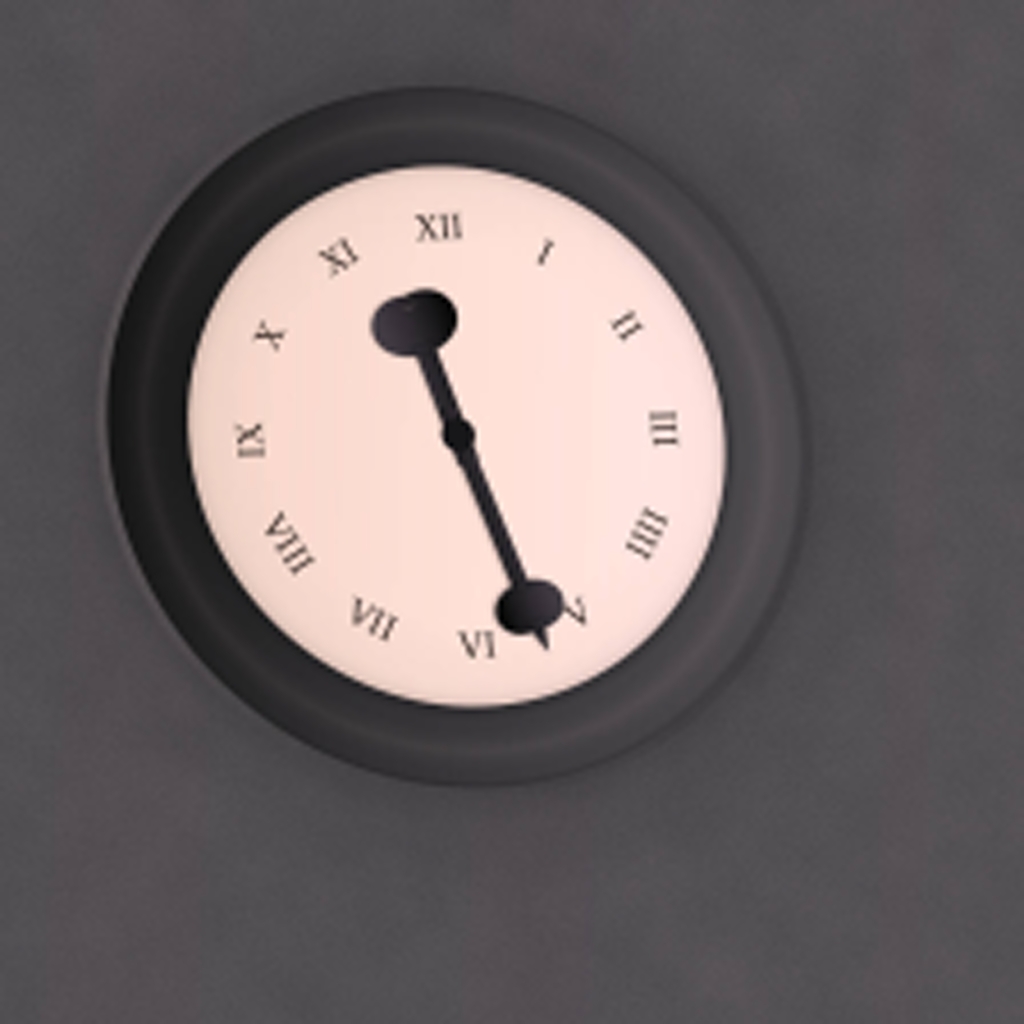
11:27
